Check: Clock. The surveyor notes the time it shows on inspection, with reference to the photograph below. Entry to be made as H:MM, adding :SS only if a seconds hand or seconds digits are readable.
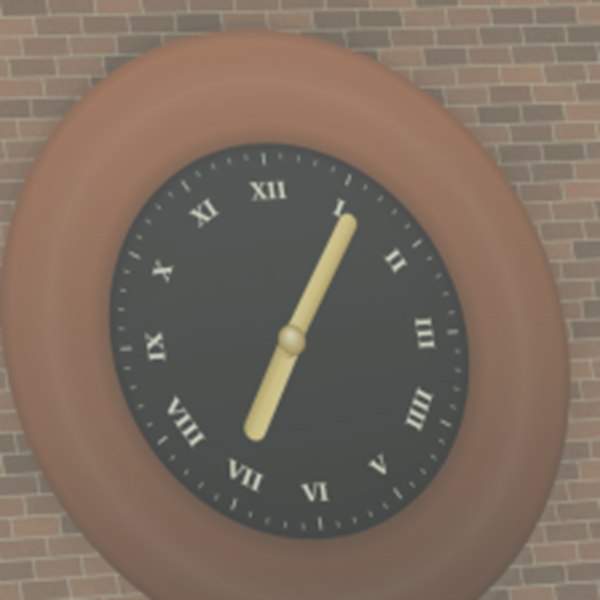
7:06
